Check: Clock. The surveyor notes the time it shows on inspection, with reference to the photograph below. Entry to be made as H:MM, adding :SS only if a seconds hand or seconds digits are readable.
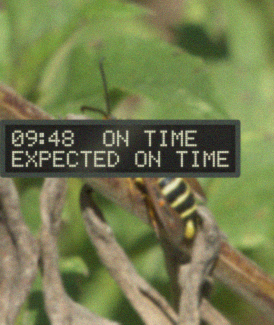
9:48
